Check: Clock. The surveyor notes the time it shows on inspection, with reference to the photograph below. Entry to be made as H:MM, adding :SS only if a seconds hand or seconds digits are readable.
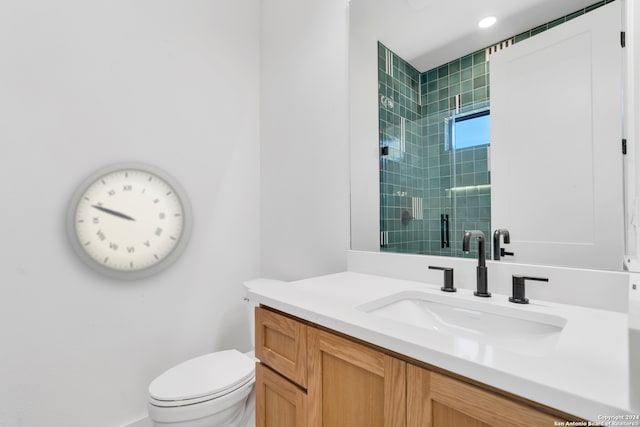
9:49
